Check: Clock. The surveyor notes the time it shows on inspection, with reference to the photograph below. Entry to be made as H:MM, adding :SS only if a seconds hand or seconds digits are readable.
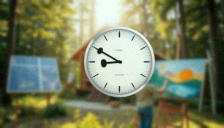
8:50
